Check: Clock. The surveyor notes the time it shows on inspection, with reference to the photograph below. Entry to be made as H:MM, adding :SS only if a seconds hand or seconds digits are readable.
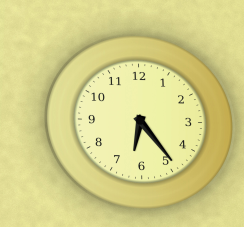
6:24
